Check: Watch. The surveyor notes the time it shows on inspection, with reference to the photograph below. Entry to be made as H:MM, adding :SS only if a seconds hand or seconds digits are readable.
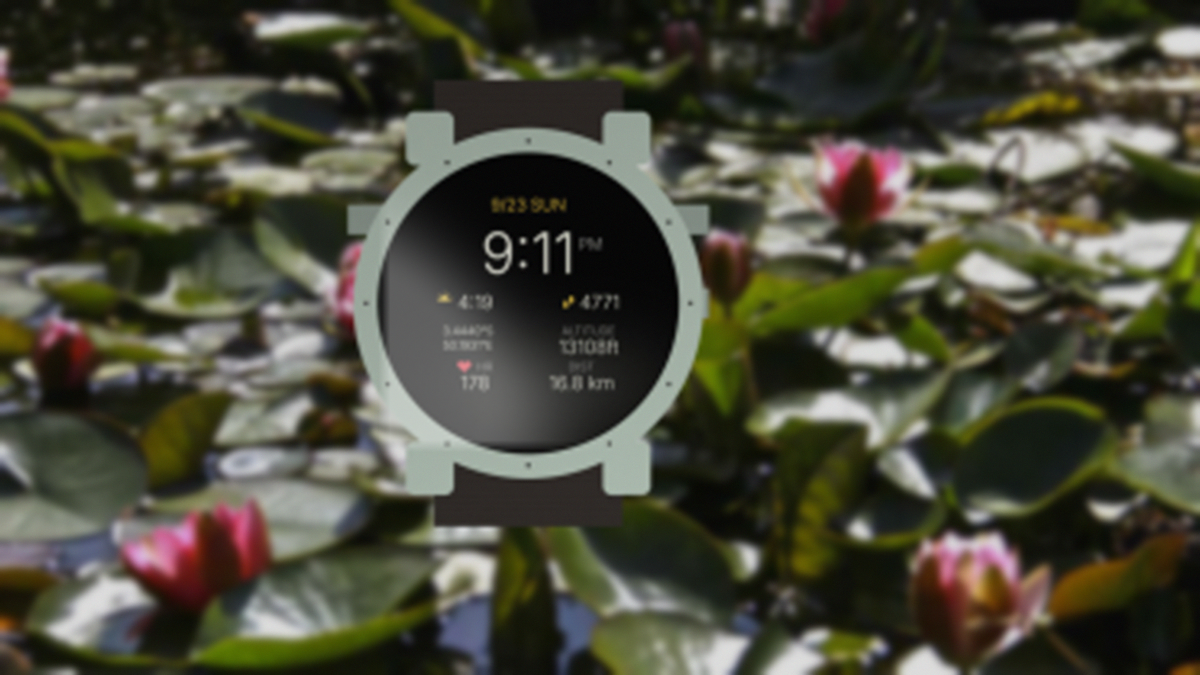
9:11
